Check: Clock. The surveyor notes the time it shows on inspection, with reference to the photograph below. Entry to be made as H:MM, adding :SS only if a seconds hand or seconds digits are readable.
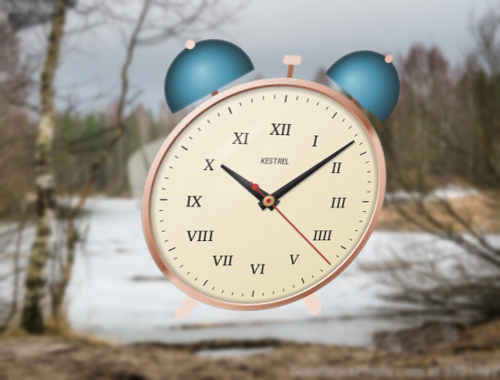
10:08:22
